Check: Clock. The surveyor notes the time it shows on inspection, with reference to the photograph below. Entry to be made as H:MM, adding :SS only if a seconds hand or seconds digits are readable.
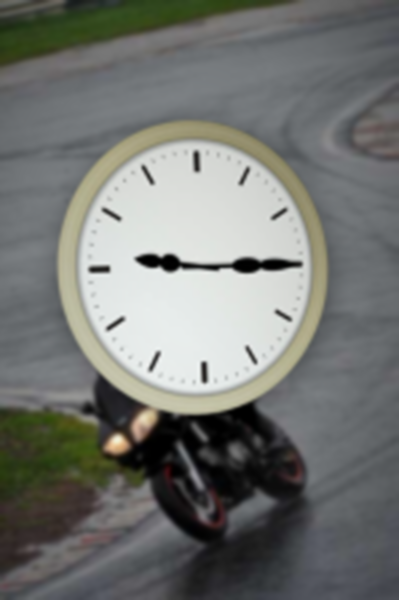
9:15
